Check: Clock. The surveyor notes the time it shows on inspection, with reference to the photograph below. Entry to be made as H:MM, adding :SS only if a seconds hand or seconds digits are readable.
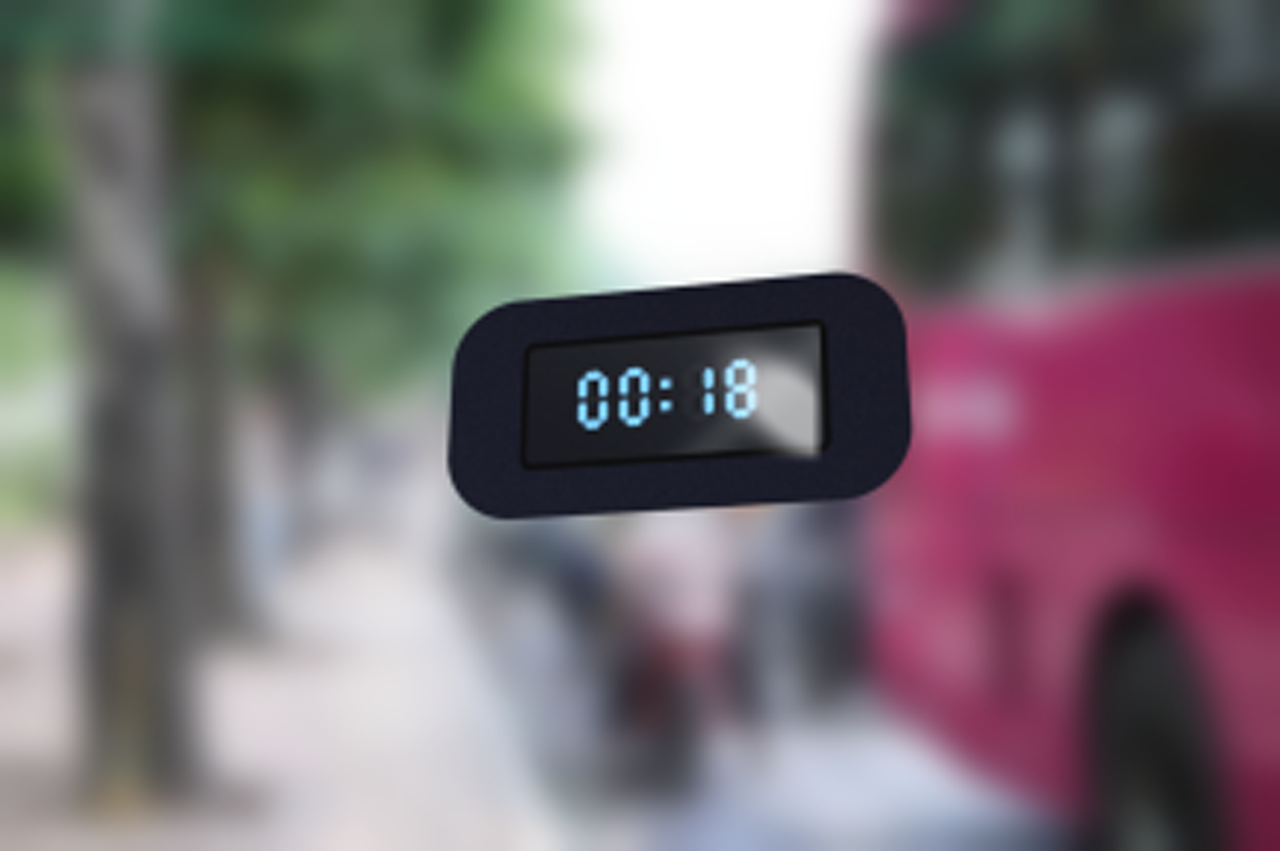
0:18
